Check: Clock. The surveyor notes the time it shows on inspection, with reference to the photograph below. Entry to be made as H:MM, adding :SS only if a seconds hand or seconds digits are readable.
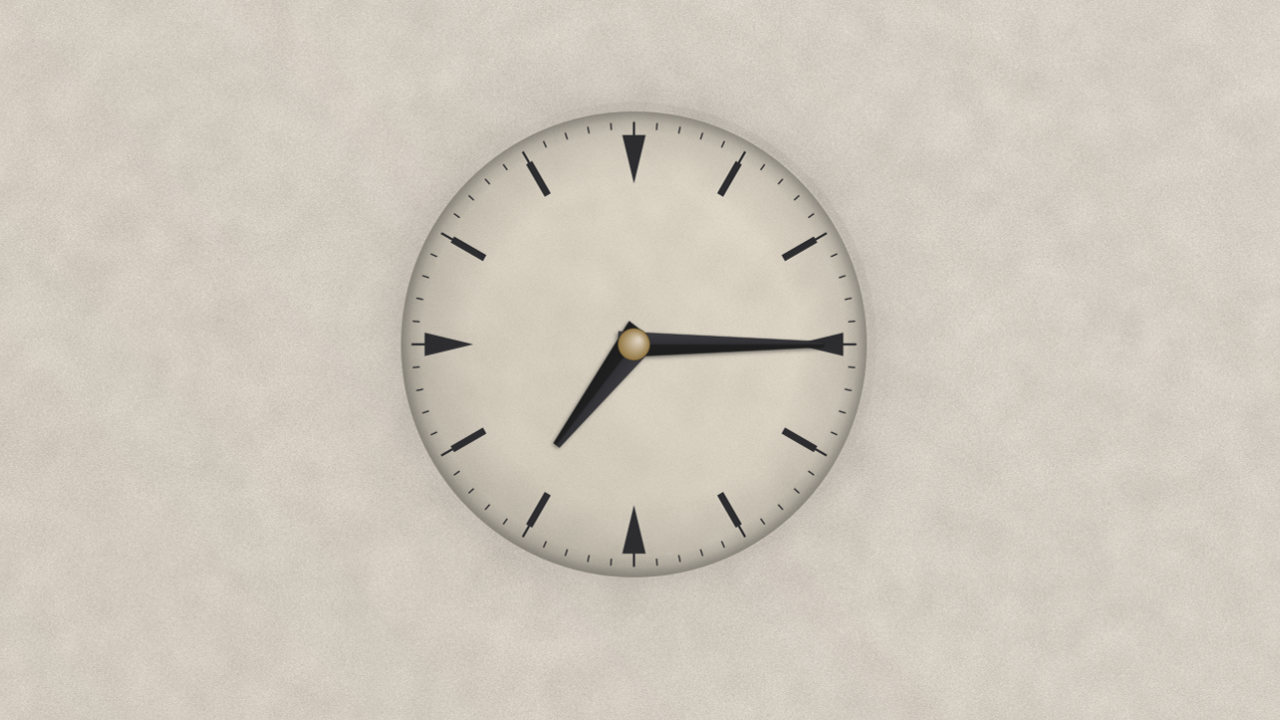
7:15
